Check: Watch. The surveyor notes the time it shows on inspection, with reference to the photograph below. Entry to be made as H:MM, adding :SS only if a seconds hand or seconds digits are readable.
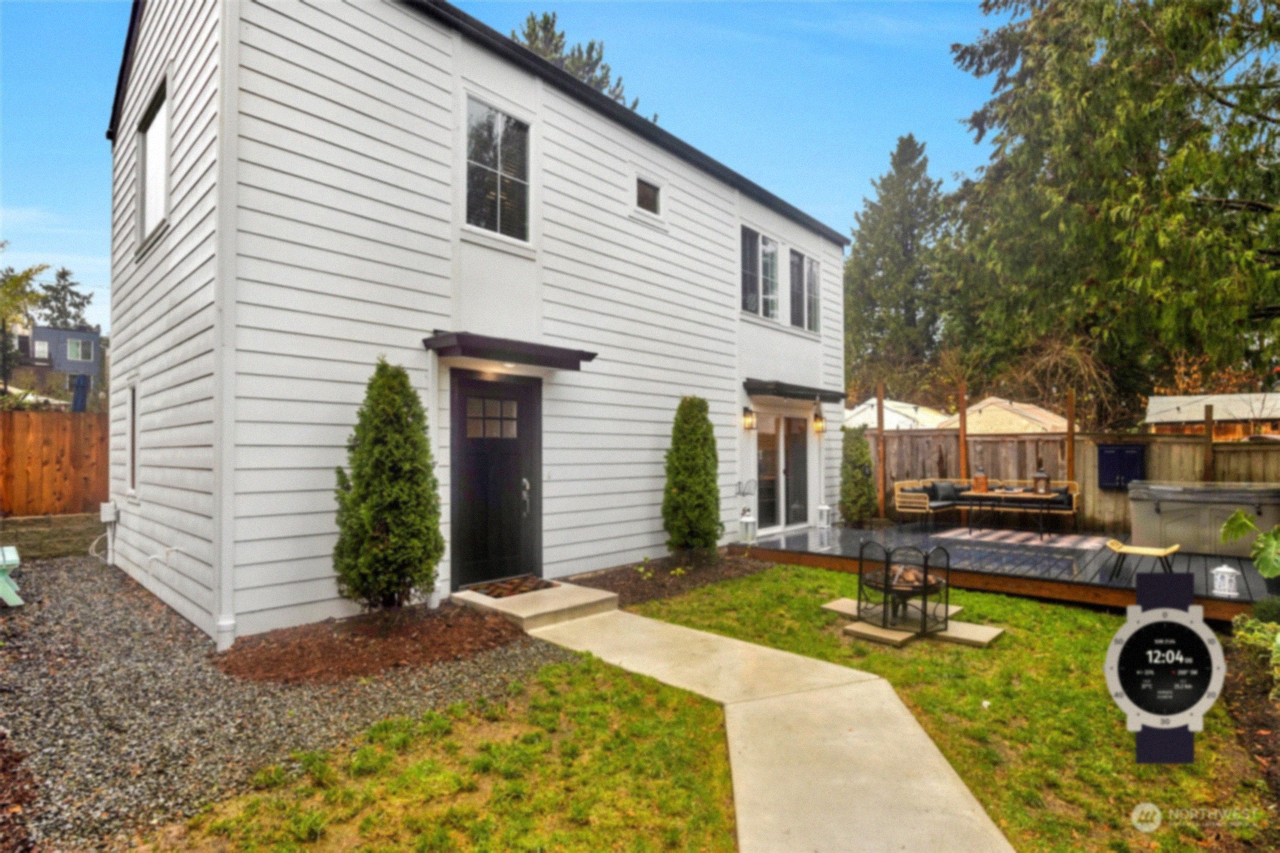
12:04
